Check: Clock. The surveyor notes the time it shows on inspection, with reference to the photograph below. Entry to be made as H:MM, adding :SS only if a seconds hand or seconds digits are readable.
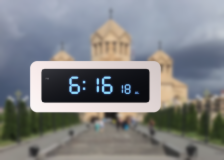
6:16:18
